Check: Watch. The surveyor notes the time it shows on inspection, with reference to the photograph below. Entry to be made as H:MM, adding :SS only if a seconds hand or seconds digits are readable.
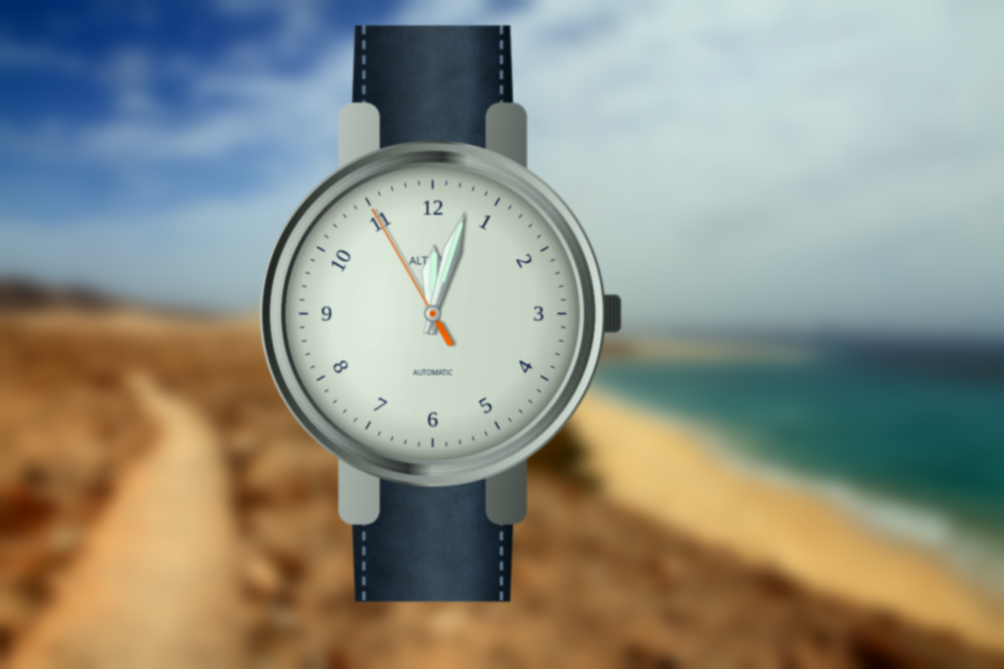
12:02:55
